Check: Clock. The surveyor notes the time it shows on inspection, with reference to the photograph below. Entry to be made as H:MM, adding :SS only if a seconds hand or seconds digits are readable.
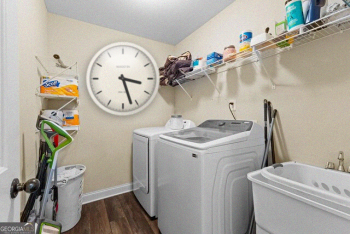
3:27
